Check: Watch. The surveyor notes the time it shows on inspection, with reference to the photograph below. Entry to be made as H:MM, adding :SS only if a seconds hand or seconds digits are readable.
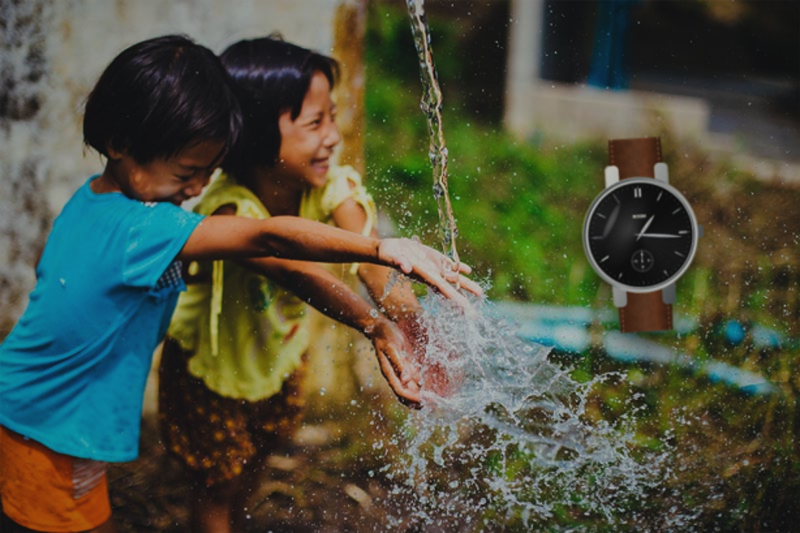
1:16
